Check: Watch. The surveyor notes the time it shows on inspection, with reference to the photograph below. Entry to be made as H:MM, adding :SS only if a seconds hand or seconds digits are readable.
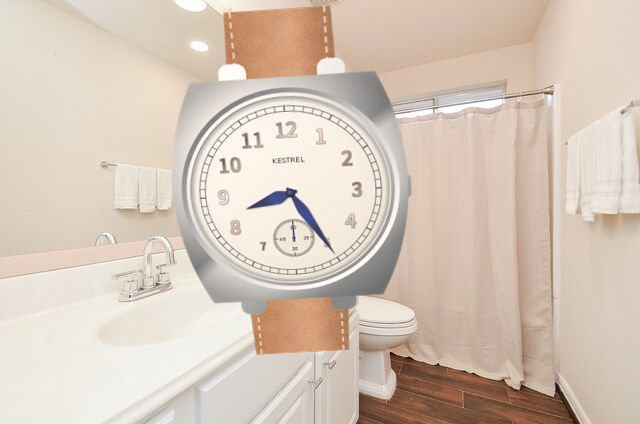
8:25
